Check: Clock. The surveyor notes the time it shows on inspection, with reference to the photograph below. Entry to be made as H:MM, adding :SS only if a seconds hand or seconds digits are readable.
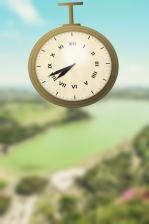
7:41
